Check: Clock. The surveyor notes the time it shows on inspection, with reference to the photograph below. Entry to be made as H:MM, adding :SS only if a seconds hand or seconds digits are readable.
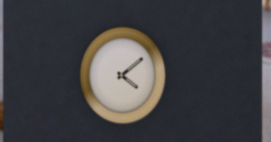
4:09
